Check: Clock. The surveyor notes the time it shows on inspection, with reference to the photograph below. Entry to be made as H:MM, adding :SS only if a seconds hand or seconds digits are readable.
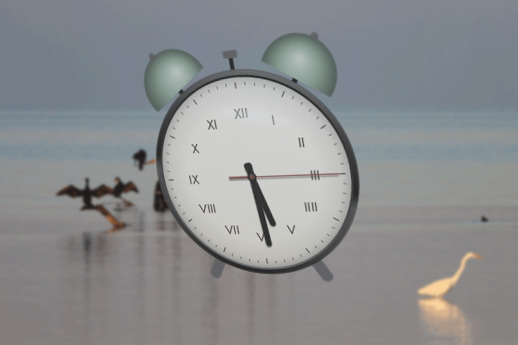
5:29:15
